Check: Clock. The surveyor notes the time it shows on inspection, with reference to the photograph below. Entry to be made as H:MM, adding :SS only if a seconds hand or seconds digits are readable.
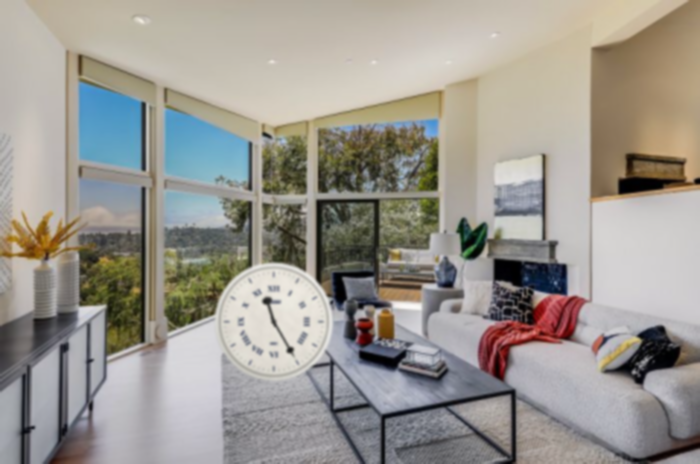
11:25
